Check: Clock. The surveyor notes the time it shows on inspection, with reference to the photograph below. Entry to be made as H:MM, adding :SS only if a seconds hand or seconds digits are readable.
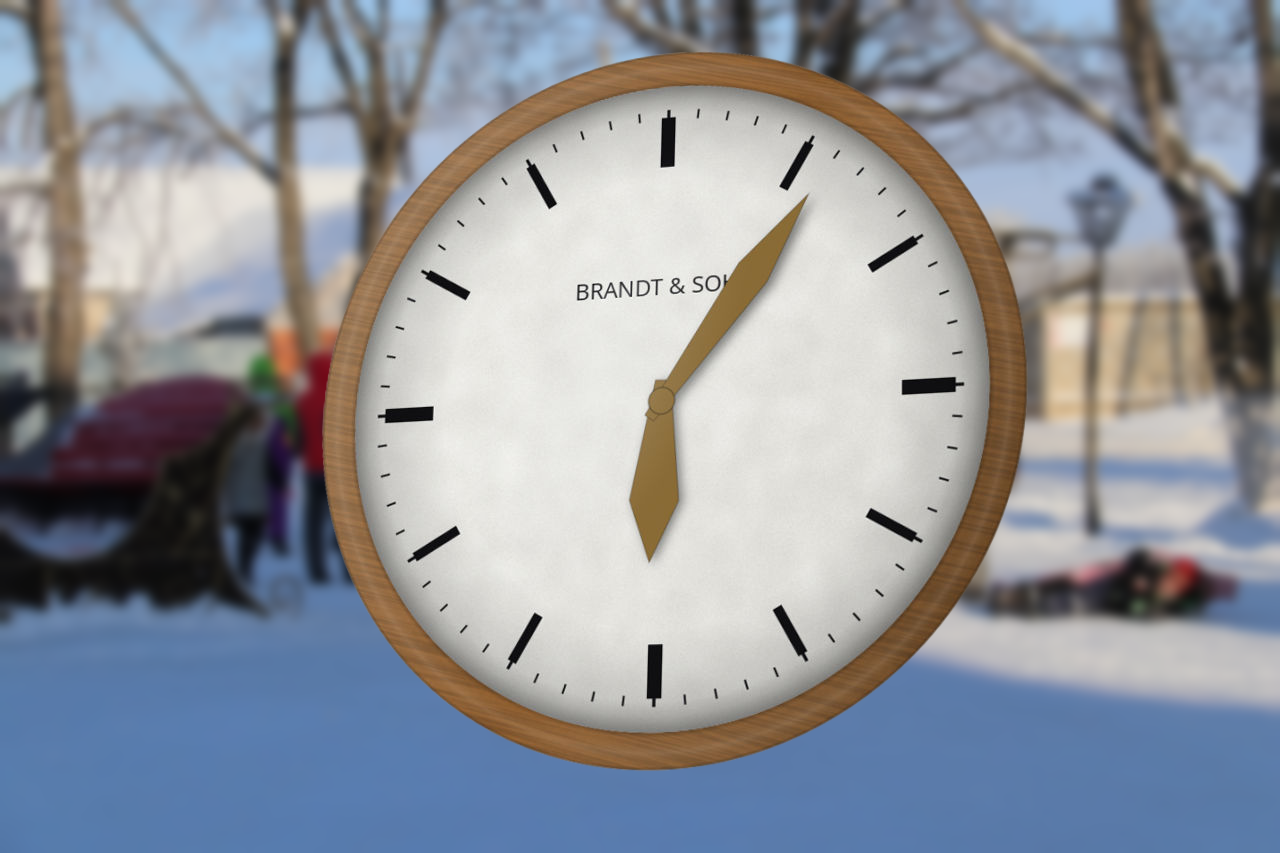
6:06
